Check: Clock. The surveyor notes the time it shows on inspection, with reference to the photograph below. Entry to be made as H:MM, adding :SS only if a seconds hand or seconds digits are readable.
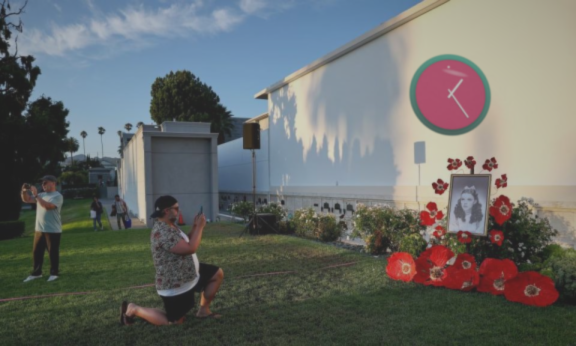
1:25
